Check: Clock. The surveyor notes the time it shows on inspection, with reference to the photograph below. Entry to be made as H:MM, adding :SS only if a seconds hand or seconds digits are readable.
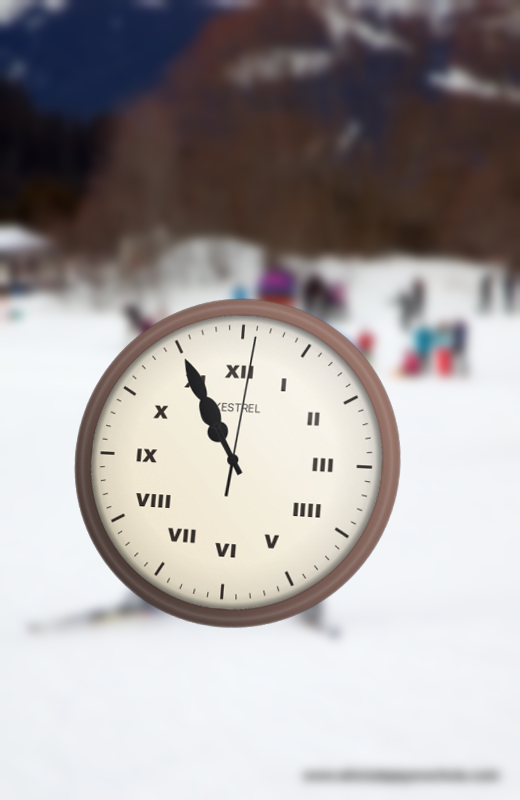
10:55:01
